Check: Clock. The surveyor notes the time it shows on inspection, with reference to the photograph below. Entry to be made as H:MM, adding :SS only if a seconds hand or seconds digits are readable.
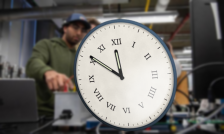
11:51
